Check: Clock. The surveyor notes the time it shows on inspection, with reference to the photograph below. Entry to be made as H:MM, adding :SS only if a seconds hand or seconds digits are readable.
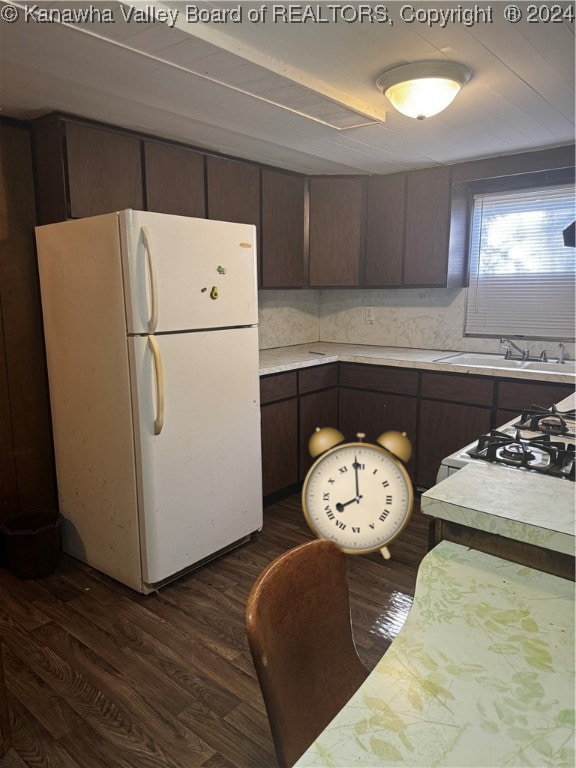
7:59
